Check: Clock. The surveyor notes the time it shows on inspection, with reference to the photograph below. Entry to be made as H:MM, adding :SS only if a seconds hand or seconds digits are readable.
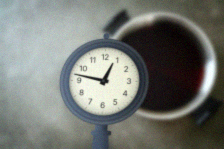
12:47
